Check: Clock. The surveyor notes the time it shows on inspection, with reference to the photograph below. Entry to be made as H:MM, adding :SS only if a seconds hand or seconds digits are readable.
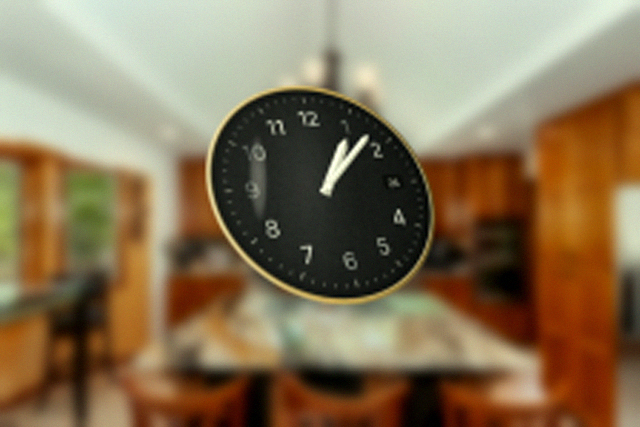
1:08
